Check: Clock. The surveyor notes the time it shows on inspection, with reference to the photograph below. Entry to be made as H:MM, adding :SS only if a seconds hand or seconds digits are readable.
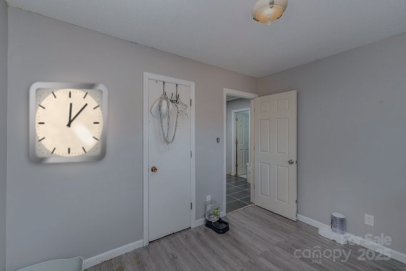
12:07
